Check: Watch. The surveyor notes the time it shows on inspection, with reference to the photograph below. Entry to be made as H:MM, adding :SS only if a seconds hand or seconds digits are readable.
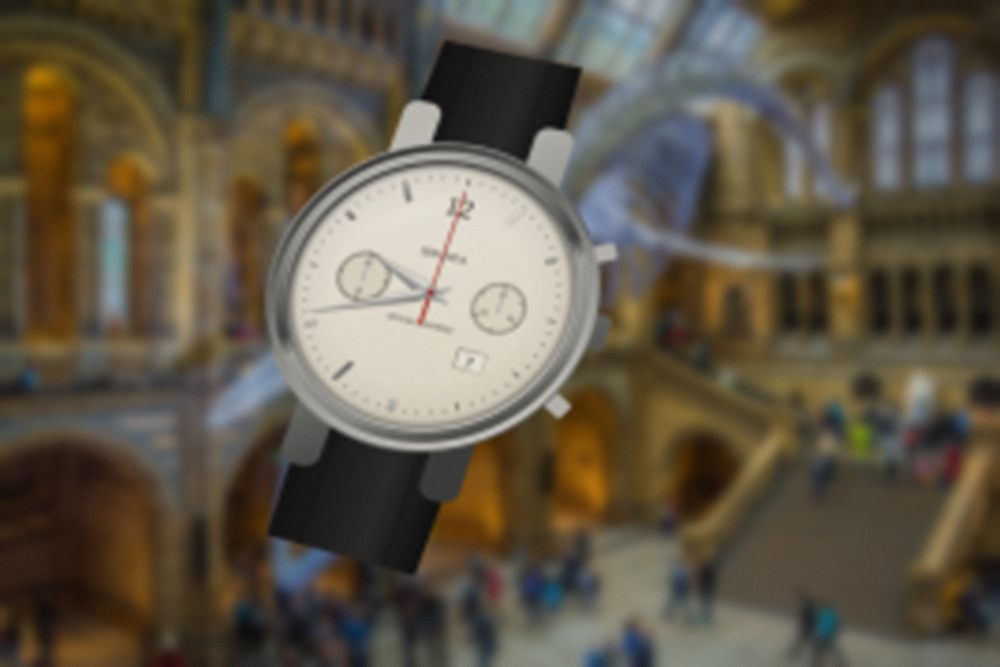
9:41
